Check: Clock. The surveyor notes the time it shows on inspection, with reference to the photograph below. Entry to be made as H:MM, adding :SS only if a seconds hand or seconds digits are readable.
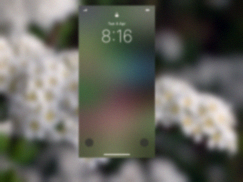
8:16
